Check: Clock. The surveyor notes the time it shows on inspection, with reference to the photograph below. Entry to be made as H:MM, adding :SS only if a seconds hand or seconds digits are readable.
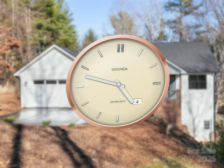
4:48
